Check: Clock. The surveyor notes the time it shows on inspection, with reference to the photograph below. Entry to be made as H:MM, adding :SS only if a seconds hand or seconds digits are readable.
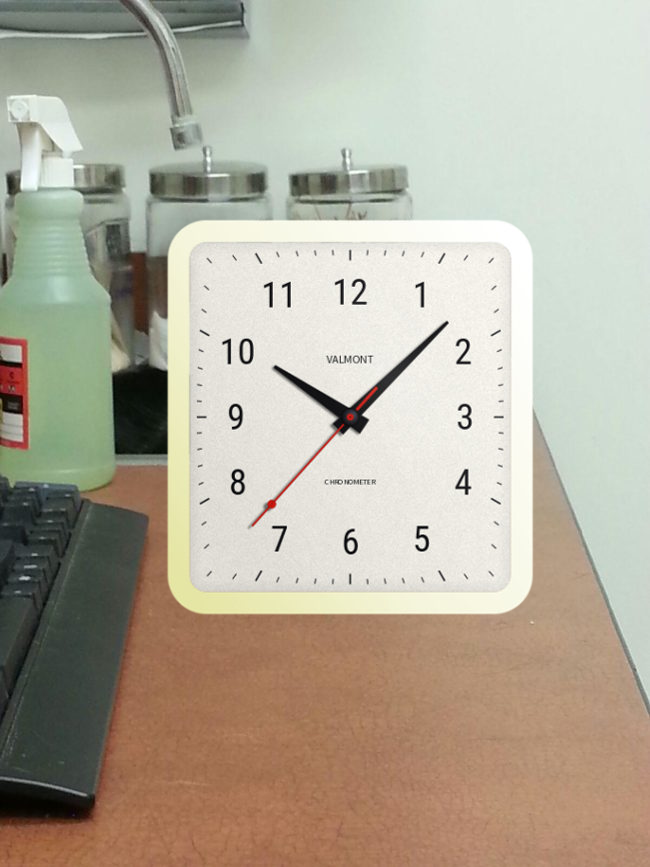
10:07:37
